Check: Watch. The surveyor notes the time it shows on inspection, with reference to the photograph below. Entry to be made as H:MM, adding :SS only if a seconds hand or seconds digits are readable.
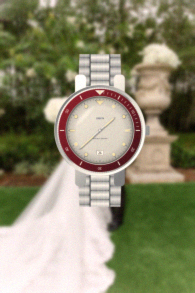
1:38
